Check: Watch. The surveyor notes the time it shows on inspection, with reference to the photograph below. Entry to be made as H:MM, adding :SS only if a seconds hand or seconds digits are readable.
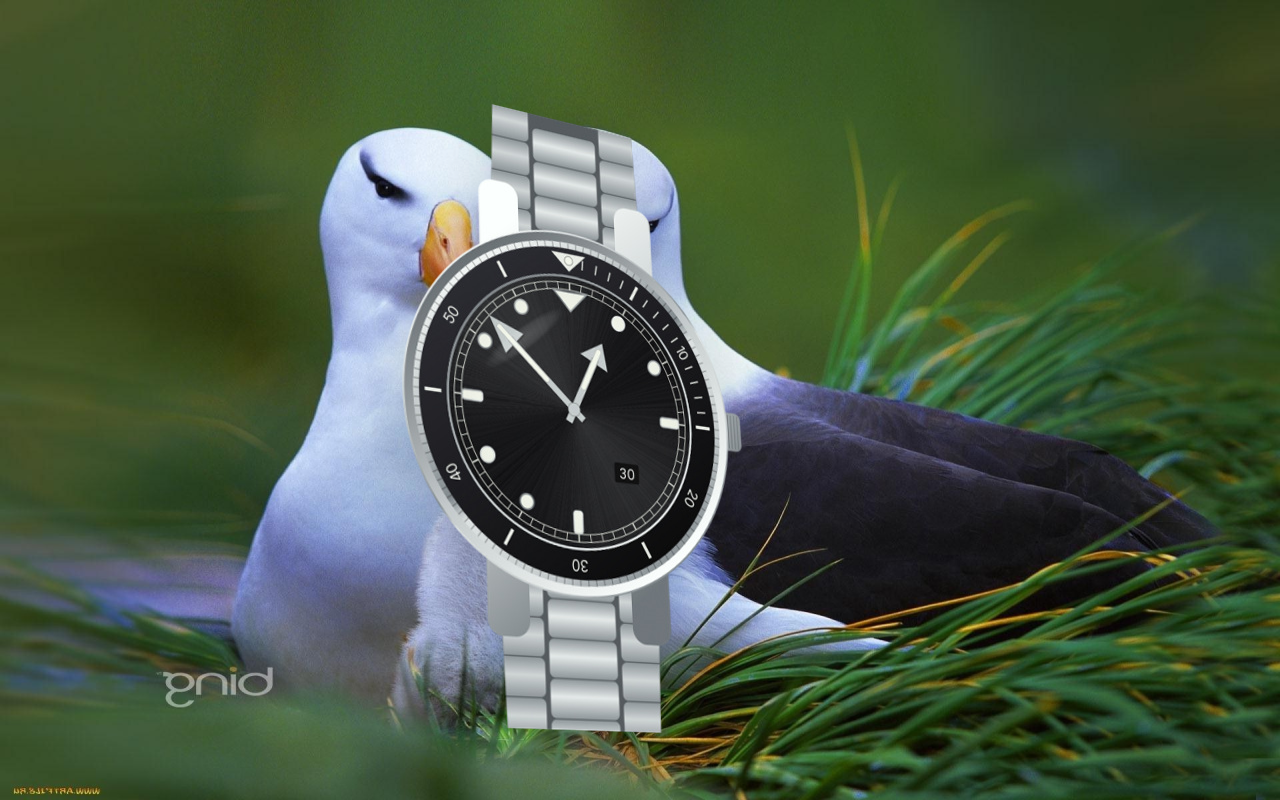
12:52
